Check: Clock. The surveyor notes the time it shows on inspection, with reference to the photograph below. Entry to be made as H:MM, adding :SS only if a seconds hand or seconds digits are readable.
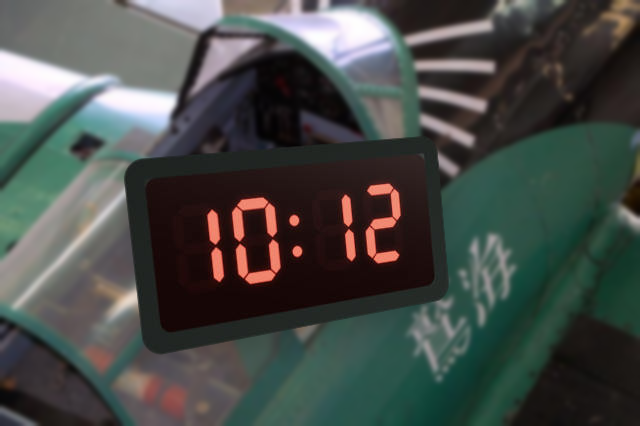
10:12
